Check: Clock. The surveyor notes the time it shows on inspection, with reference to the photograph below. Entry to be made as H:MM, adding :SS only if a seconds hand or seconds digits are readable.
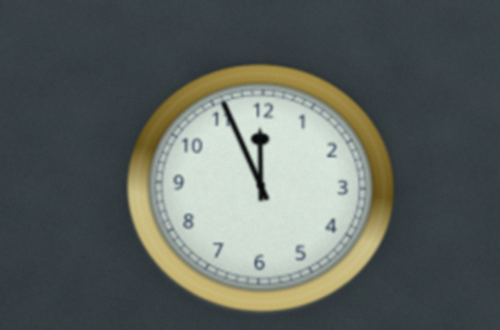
11:56
